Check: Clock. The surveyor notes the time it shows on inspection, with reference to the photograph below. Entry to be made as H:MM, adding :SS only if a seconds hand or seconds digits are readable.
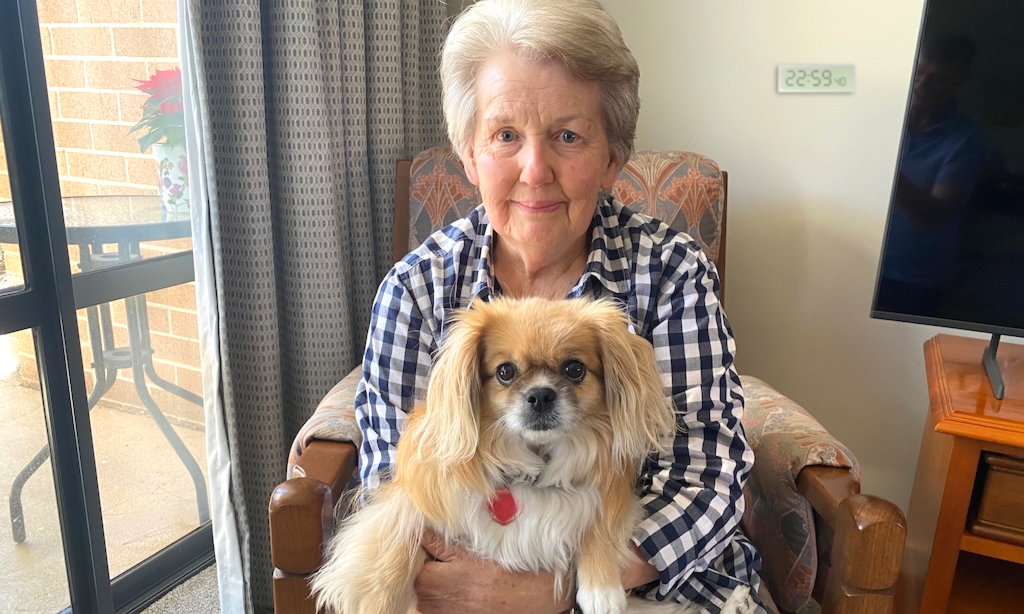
22:59
